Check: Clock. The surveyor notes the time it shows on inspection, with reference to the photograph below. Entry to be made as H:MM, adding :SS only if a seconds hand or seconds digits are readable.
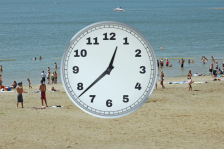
12:38
